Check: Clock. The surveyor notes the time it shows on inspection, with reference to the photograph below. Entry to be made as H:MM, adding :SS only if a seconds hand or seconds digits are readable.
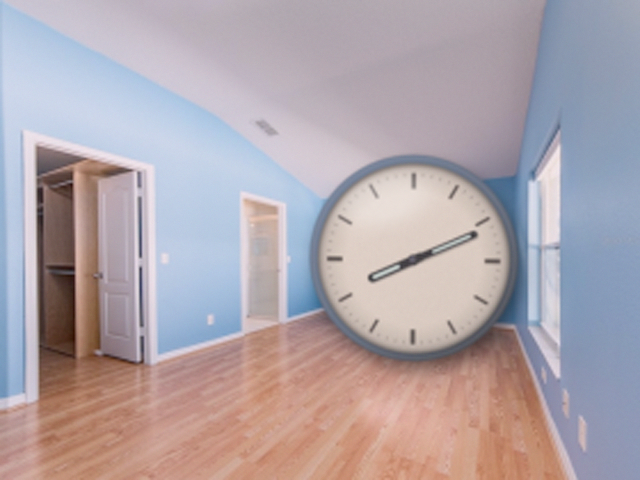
8:11
